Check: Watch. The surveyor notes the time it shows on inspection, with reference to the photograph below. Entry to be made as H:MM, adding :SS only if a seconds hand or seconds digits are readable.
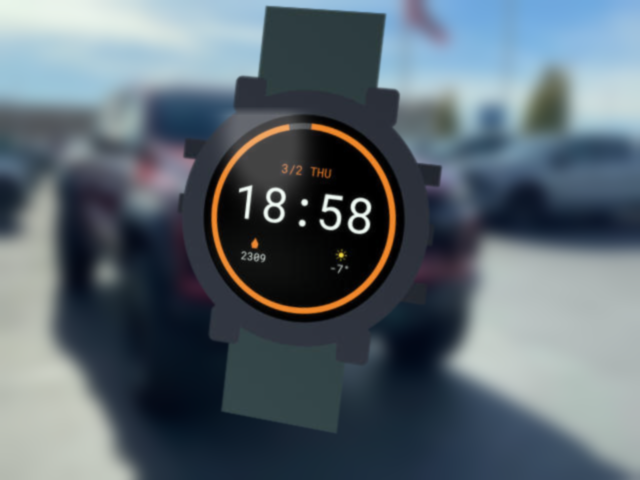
18:58
